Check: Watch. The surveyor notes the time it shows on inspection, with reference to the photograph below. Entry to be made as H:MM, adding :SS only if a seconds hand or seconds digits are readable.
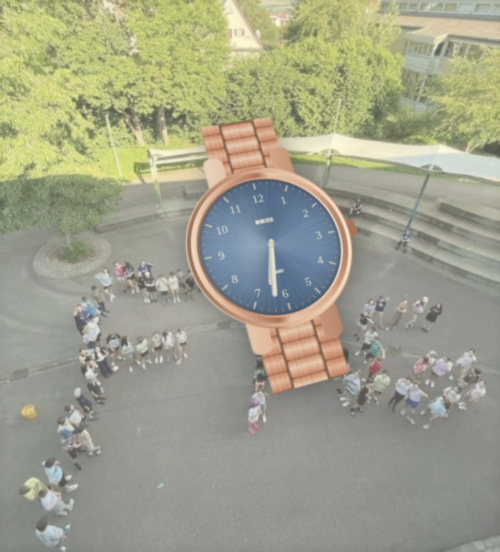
6:32
